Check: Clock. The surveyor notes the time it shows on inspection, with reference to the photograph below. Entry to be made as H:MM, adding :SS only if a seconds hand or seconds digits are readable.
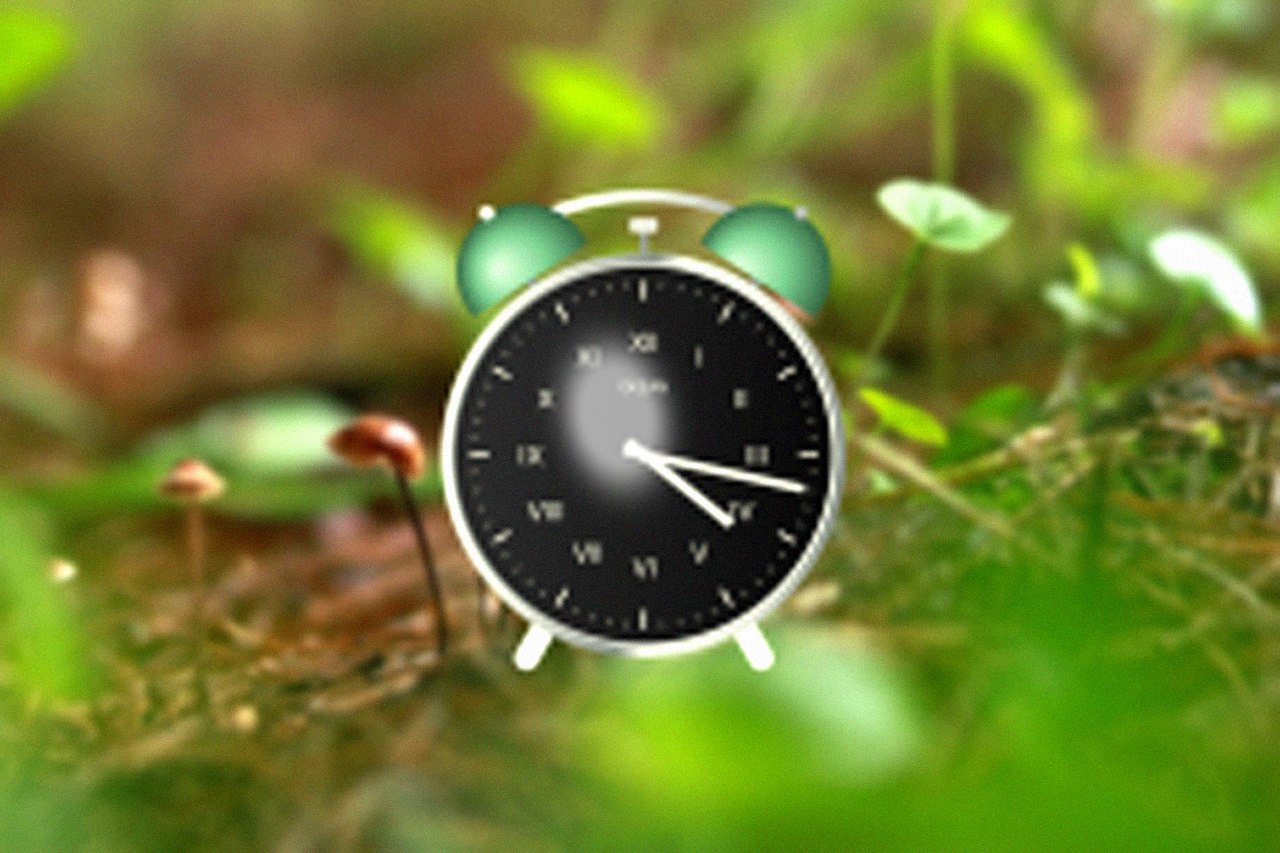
4:17
